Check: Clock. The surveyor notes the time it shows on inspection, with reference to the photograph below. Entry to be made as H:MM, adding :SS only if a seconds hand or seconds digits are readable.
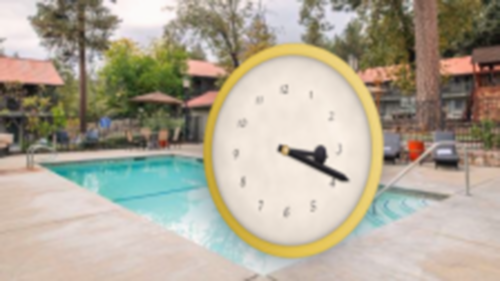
3:19
